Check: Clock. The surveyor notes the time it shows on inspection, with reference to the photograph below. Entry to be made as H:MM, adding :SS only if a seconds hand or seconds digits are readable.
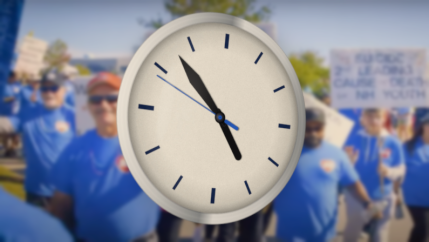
4:52:49
